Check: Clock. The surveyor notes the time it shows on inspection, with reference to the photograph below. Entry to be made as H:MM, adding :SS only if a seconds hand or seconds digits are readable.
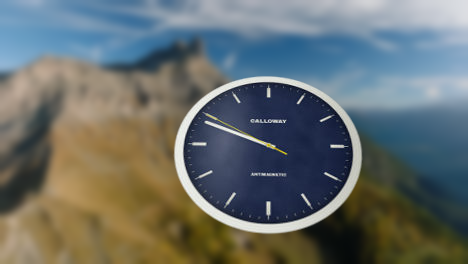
9:48:50
